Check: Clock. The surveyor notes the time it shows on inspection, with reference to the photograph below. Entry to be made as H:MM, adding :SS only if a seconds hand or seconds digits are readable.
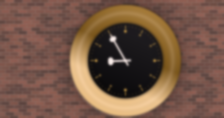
8:55
